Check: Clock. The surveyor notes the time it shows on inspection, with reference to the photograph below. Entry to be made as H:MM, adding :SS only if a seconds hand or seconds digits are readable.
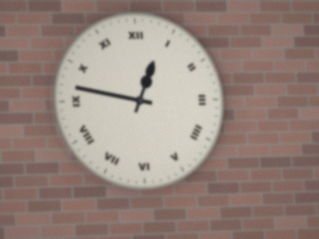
12:47
